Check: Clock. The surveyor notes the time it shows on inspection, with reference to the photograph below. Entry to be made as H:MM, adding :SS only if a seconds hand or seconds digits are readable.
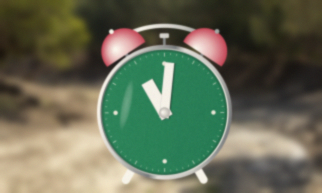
11:01
